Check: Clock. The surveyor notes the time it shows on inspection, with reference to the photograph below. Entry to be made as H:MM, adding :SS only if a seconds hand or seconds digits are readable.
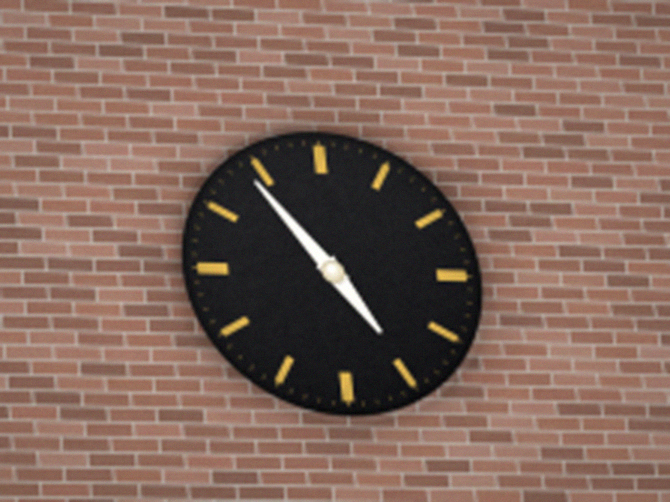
4:54
